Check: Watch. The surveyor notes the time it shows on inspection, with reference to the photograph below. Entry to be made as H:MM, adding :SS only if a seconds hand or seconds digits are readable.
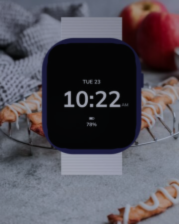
10:22
